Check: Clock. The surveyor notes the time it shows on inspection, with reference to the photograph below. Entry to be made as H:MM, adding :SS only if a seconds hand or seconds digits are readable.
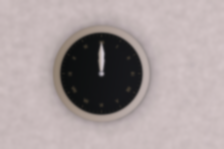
12:00
